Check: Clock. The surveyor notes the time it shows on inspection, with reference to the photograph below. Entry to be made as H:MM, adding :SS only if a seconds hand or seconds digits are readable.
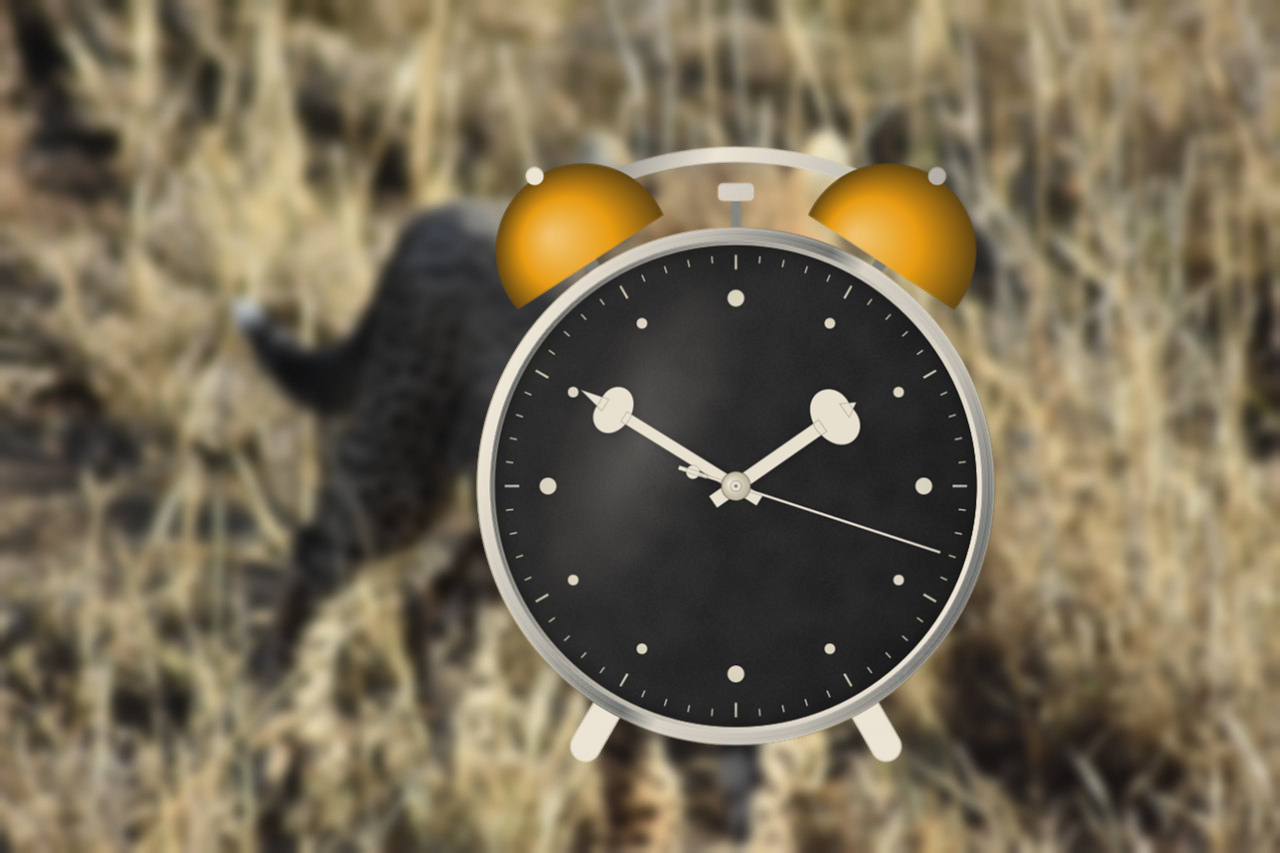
1:50:18
